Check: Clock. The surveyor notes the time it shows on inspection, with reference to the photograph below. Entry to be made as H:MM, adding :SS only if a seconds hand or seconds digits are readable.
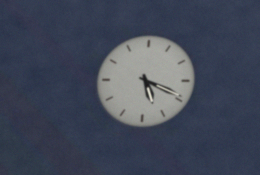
5:19
